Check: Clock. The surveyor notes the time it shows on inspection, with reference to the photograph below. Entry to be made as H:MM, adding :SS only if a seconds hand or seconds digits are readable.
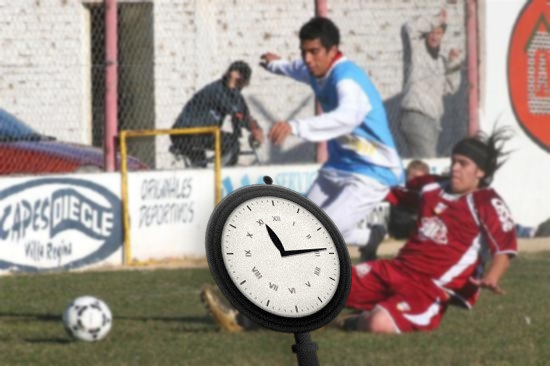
11:14
